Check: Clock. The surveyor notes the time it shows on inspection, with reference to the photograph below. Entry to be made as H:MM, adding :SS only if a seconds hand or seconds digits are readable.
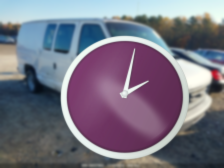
2:02
